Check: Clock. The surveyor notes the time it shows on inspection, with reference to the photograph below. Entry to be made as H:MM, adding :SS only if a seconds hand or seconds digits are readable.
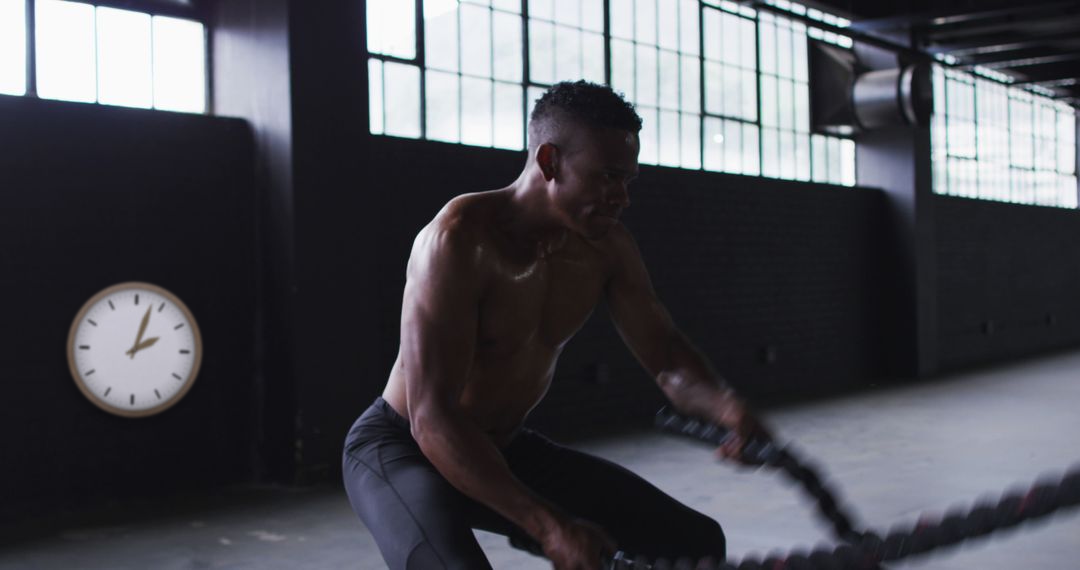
2:03
